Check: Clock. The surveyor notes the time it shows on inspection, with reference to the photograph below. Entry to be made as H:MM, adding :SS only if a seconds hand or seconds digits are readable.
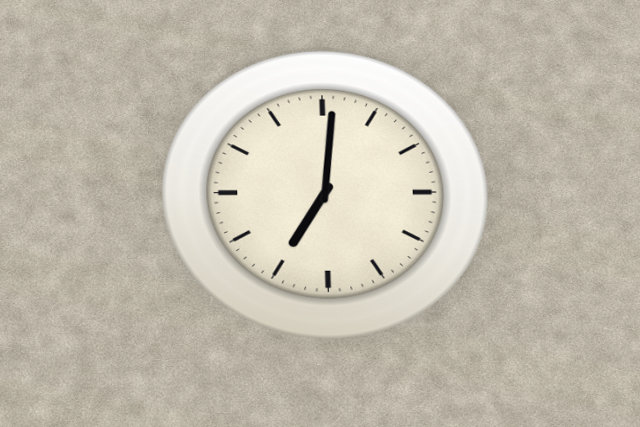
7:01
